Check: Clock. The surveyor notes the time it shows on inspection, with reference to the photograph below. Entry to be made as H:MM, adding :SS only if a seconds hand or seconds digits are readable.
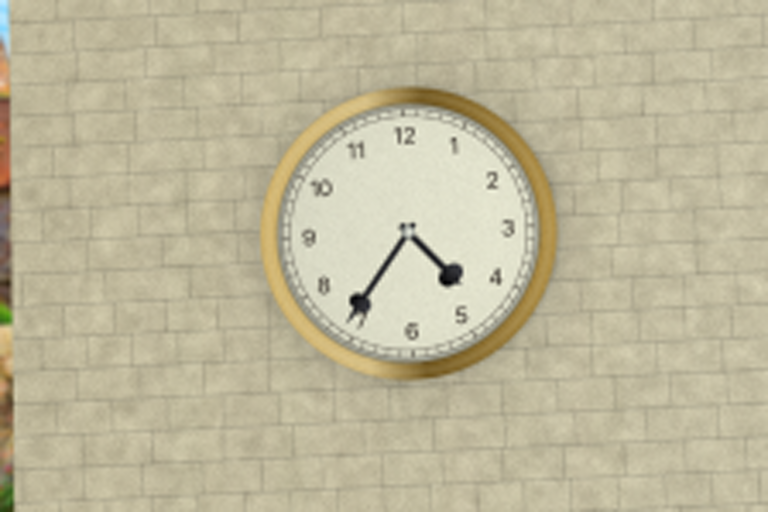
4:36
